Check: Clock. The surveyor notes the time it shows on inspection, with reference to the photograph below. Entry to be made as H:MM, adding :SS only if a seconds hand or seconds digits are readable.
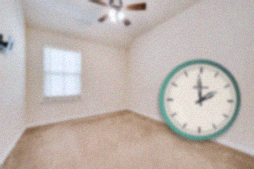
1:59
